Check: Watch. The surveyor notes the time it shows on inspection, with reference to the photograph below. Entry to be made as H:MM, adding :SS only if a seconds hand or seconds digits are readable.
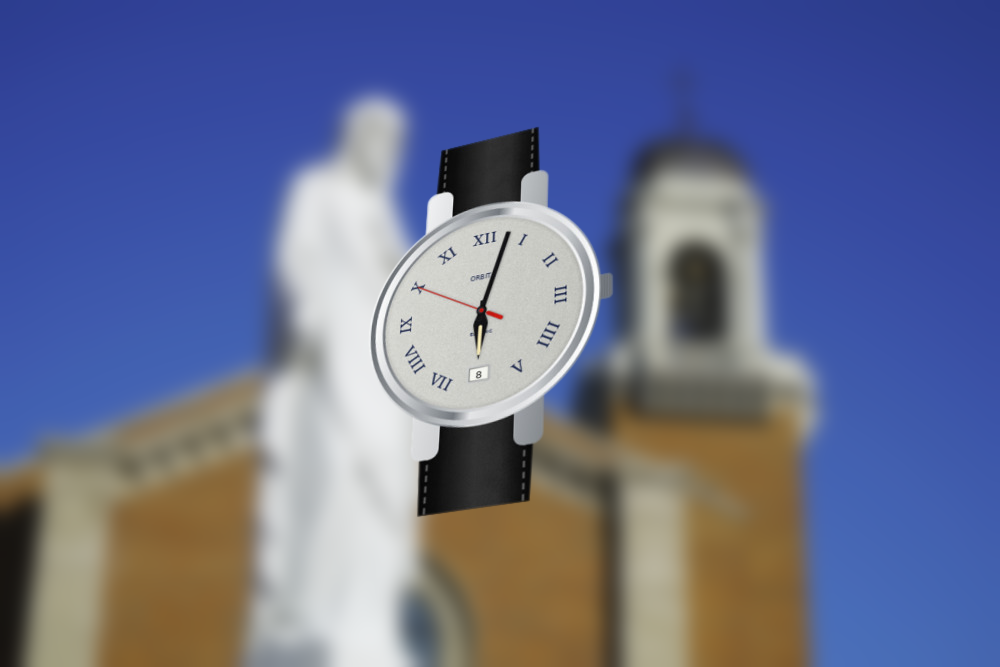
6:02:50
